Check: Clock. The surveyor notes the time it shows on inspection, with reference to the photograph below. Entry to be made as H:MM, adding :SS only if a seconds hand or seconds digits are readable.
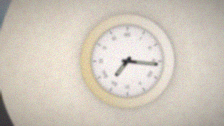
7:16
